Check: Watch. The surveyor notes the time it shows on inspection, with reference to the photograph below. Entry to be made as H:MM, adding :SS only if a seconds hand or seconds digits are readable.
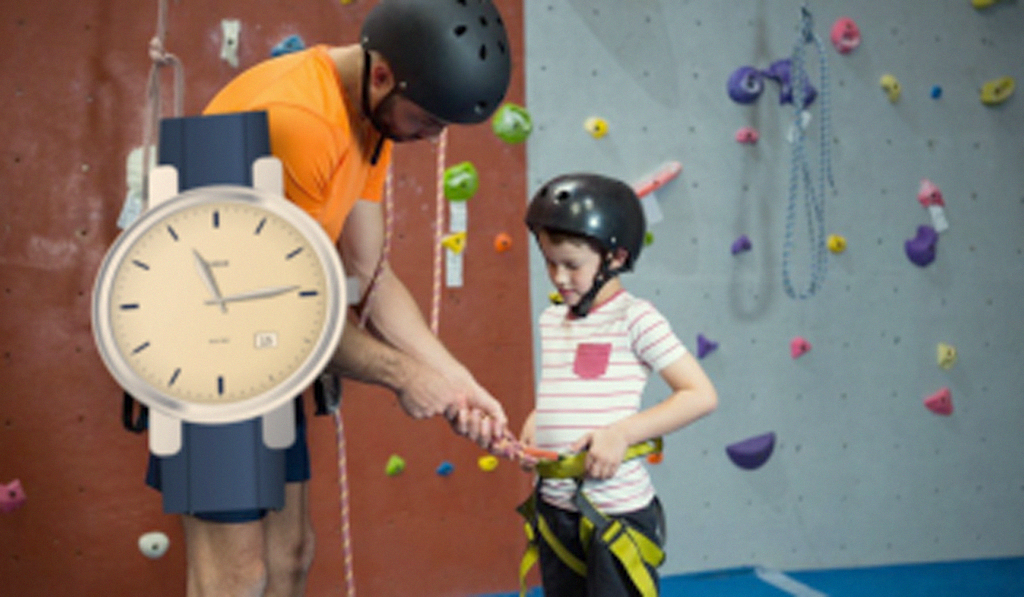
11:14
